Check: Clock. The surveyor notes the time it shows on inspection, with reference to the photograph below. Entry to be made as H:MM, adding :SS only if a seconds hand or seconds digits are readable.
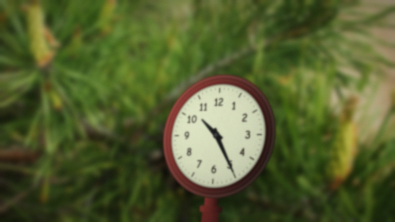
10:25
